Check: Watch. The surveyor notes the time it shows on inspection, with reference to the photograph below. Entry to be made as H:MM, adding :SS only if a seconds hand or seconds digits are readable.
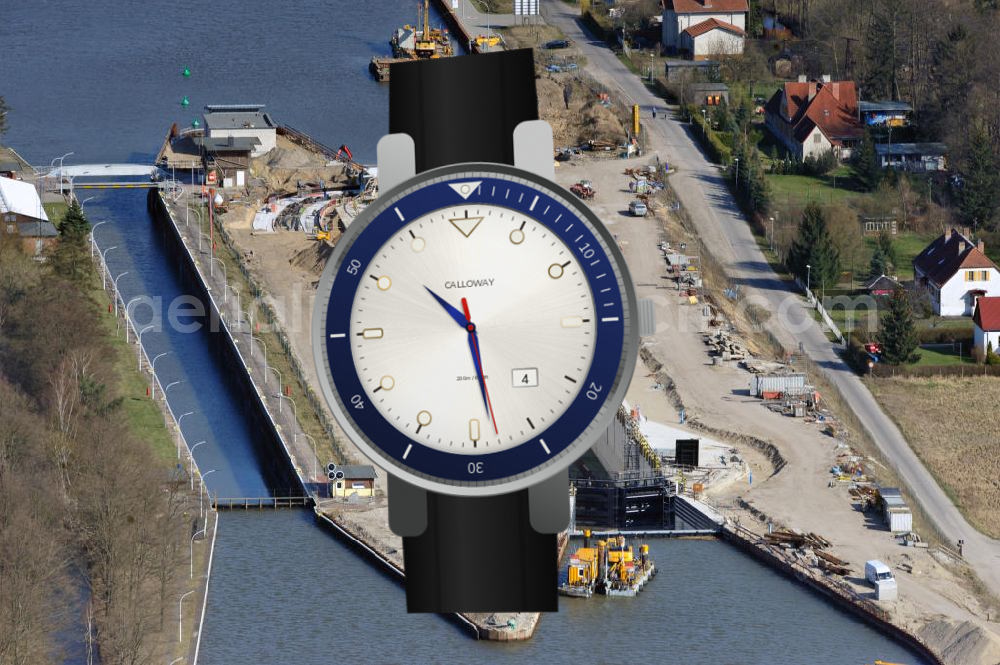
10:28:28
